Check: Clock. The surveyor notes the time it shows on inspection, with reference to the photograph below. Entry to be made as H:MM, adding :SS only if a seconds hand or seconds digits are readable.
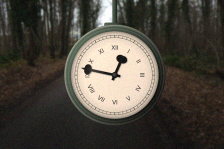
12:47
